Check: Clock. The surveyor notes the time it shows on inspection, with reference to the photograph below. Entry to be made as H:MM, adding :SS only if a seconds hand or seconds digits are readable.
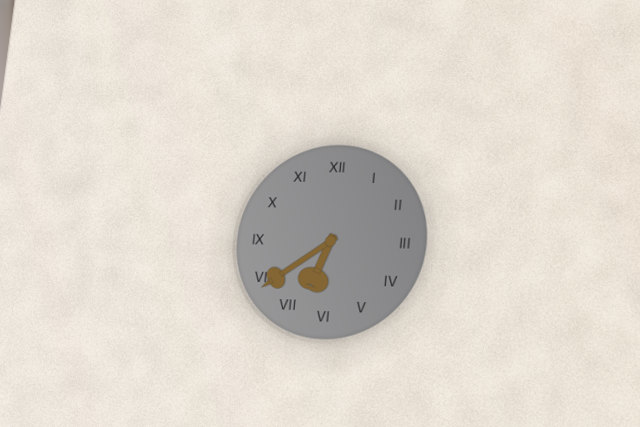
6:39
